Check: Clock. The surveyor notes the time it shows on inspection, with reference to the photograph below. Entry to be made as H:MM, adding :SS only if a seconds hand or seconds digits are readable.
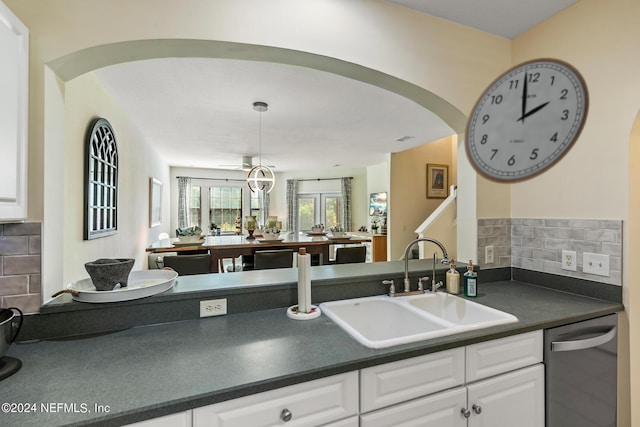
1:58
